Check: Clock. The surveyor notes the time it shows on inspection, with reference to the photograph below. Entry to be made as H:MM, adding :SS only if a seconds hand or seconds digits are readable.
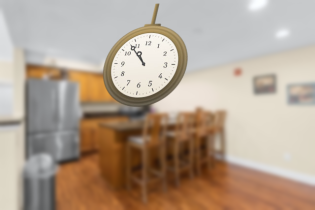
10:53
